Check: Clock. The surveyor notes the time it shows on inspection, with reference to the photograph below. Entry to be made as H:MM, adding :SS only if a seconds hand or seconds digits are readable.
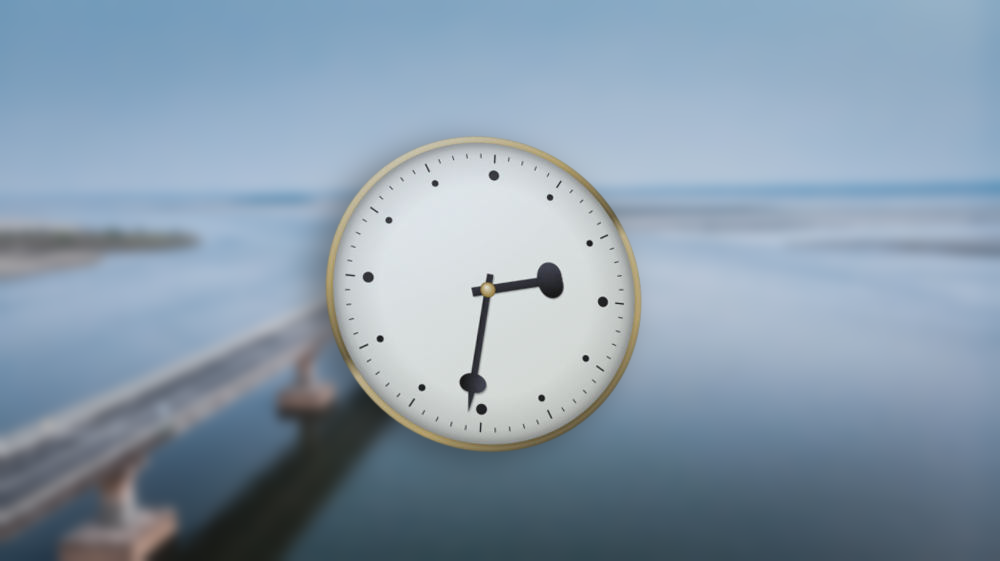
2:31
